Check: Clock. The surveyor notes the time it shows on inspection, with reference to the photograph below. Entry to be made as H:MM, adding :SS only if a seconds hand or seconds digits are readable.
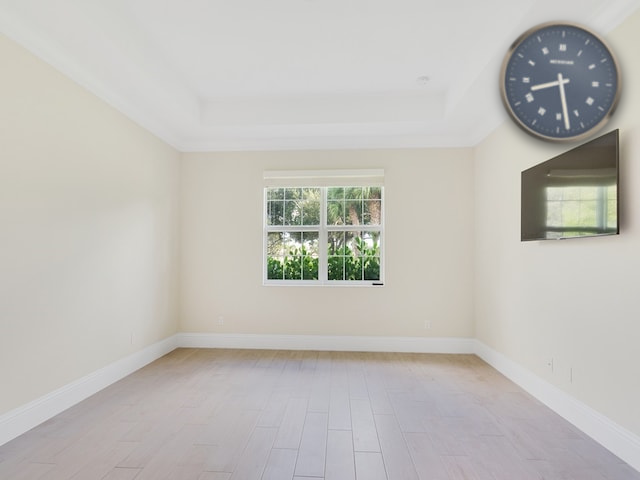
8:28
